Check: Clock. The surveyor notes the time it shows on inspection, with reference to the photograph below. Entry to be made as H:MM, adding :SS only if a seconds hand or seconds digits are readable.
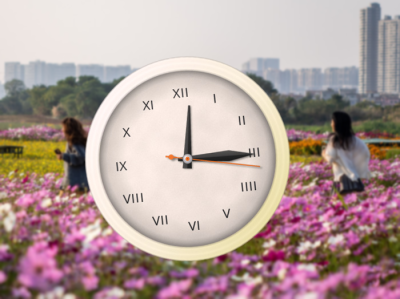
12:15:17
